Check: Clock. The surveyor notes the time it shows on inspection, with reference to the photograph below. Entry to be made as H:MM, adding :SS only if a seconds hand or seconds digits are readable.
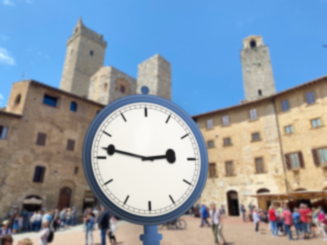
2:47
